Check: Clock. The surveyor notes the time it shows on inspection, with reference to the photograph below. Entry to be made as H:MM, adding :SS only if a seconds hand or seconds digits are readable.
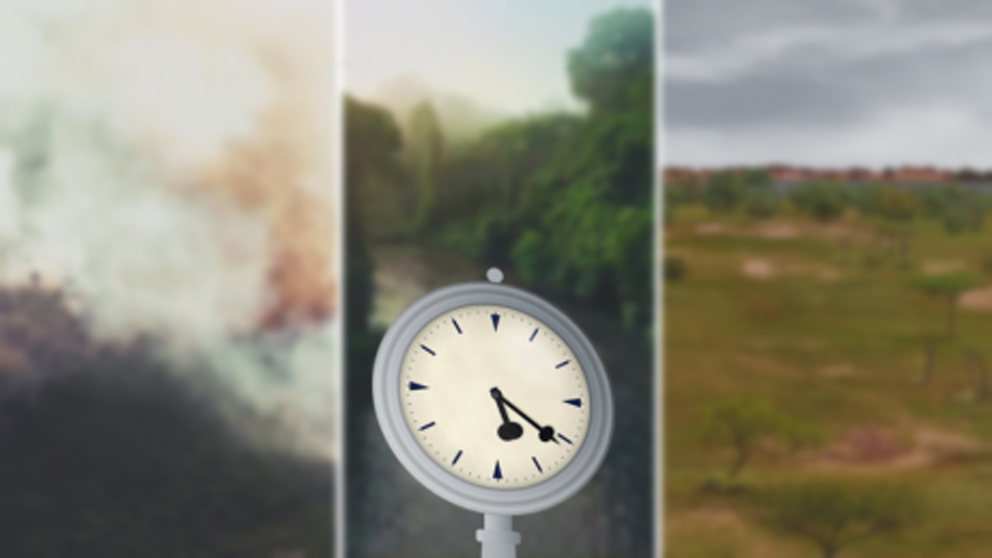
5:21
